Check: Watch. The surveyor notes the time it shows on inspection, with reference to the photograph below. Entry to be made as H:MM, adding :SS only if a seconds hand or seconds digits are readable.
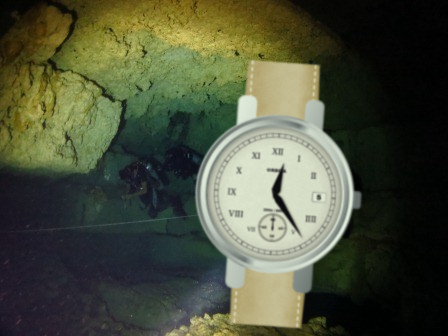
12:24
